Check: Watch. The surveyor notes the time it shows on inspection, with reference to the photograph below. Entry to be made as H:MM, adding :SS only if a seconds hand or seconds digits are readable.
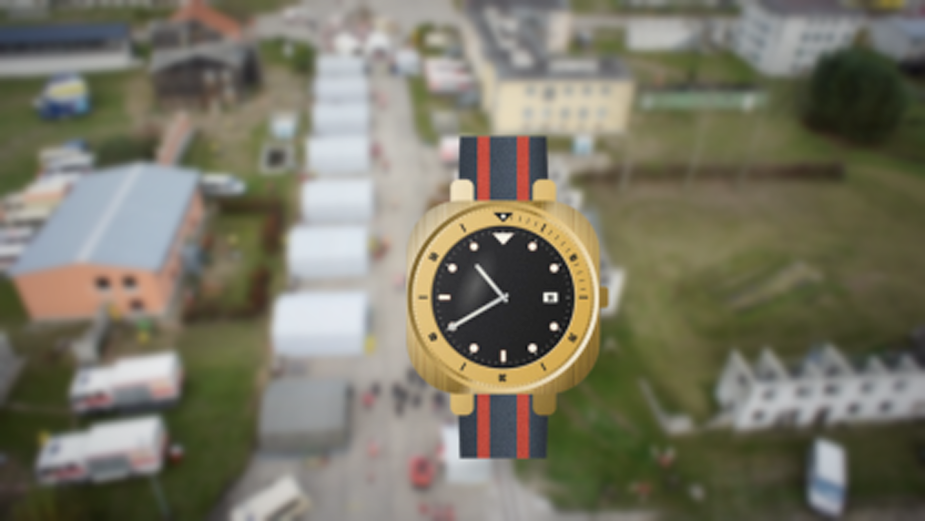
10:40
